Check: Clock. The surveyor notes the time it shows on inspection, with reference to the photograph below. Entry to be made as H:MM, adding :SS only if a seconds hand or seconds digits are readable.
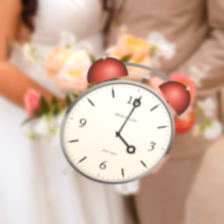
4:01
